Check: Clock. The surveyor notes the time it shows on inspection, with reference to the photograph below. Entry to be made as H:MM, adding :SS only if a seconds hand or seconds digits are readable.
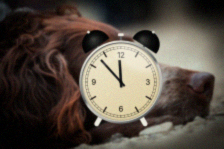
11:53
